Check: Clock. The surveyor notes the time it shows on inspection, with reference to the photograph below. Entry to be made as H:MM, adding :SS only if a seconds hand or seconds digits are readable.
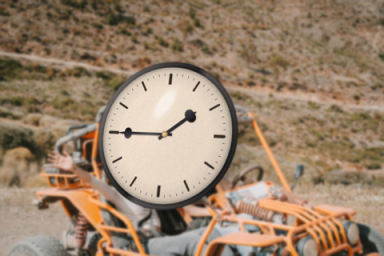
1:45
